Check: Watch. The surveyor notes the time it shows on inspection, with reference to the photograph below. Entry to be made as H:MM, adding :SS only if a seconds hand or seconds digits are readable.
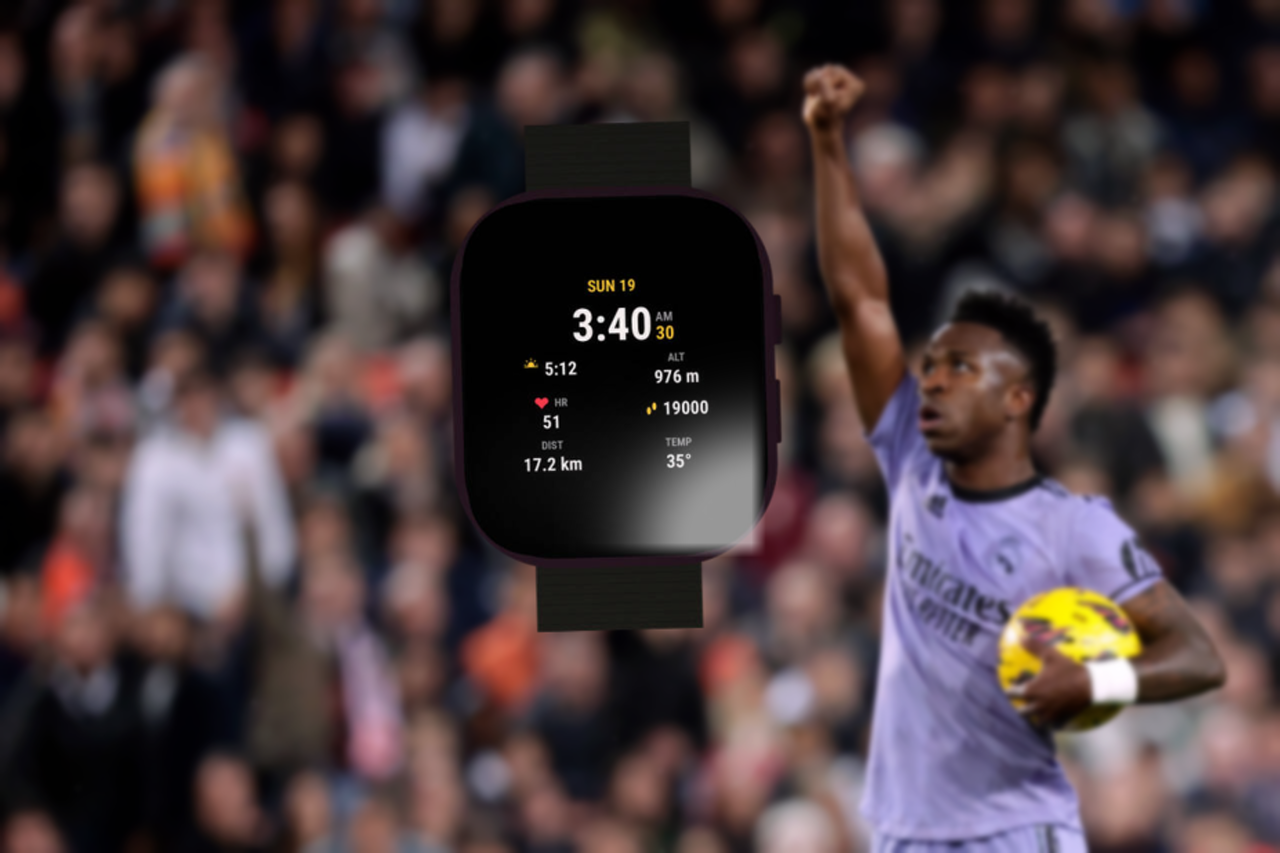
3:40:30
